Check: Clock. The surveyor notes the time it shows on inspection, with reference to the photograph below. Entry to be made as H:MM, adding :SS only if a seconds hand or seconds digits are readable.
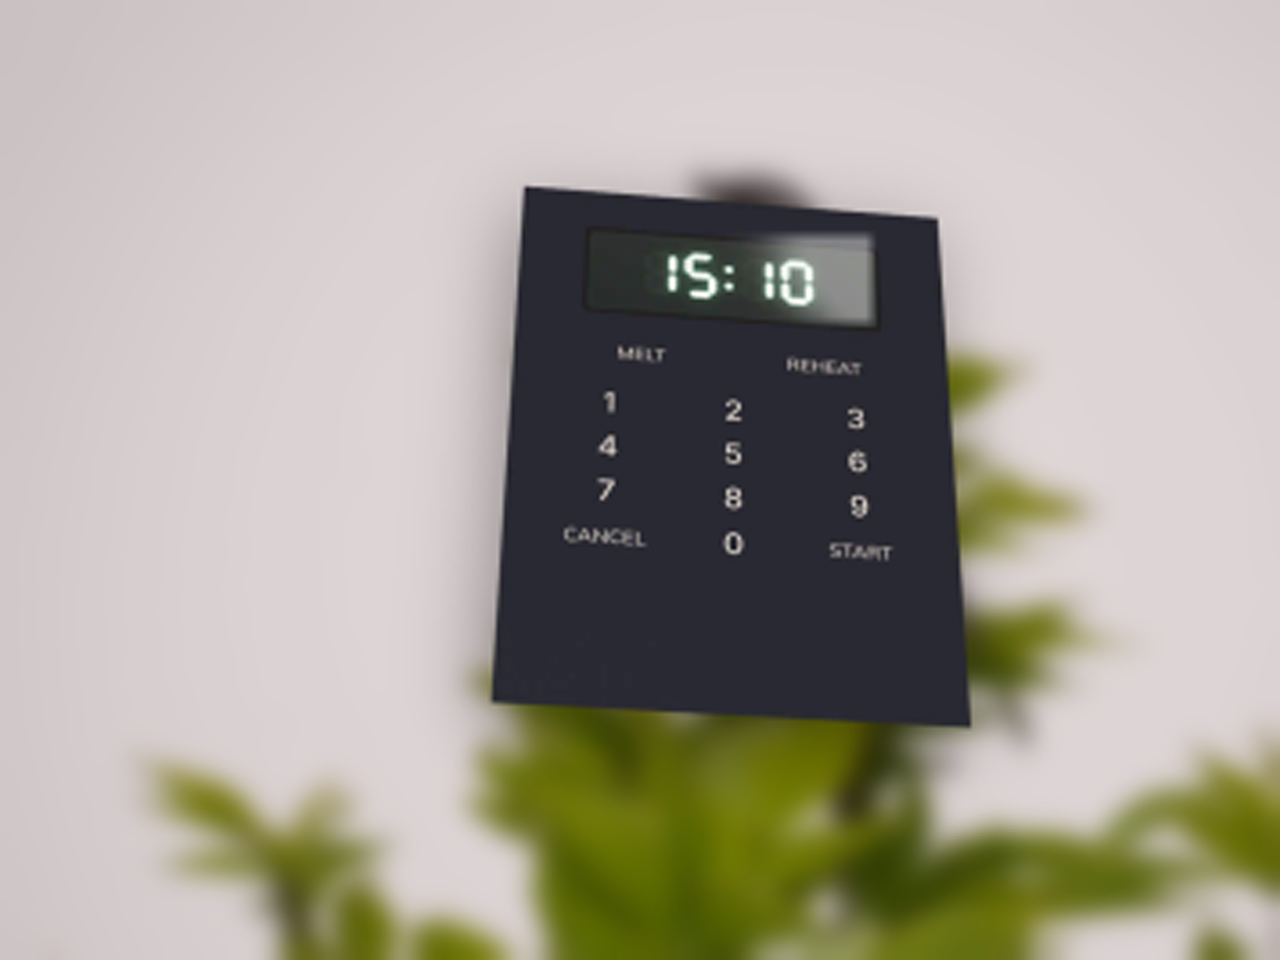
15:10
